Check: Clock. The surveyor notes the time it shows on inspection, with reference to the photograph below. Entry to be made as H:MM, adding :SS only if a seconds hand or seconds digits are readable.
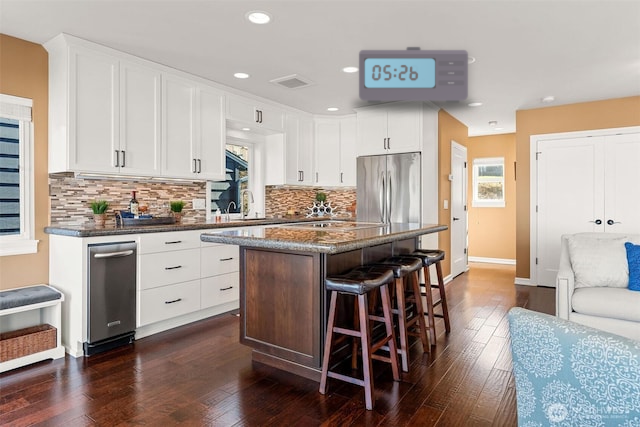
5:26
